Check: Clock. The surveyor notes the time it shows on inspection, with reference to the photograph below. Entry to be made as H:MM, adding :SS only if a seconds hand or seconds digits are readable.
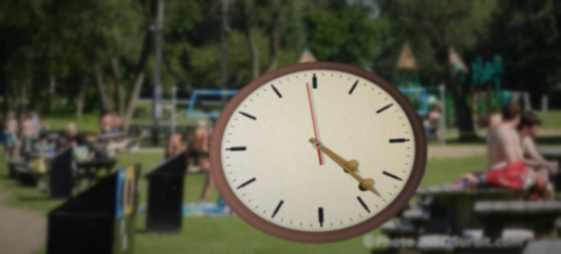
4:22:59
